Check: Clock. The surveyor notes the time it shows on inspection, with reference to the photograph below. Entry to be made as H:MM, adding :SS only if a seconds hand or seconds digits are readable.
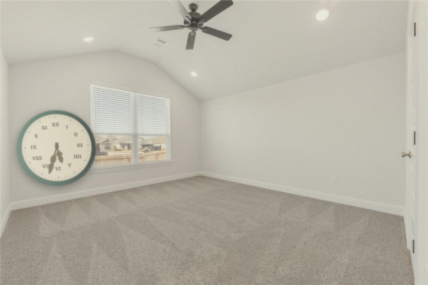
5:33
